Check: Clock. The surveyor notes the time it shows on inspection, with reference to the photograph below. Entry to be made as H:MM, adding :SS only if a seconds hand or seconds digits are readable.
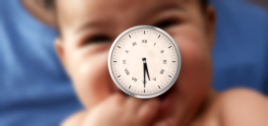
5:30
